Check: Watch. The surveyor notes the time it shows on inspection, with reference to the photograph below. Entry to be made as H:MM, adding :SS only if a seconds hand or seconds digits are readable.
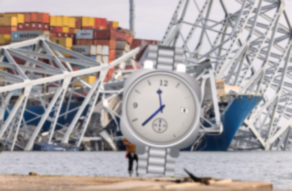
11:37
